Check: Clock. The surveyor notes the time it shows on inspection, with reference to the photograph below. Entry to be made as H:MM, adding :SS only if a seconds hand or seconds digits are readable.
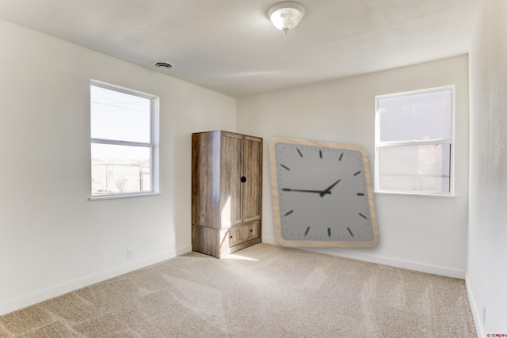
1:45
